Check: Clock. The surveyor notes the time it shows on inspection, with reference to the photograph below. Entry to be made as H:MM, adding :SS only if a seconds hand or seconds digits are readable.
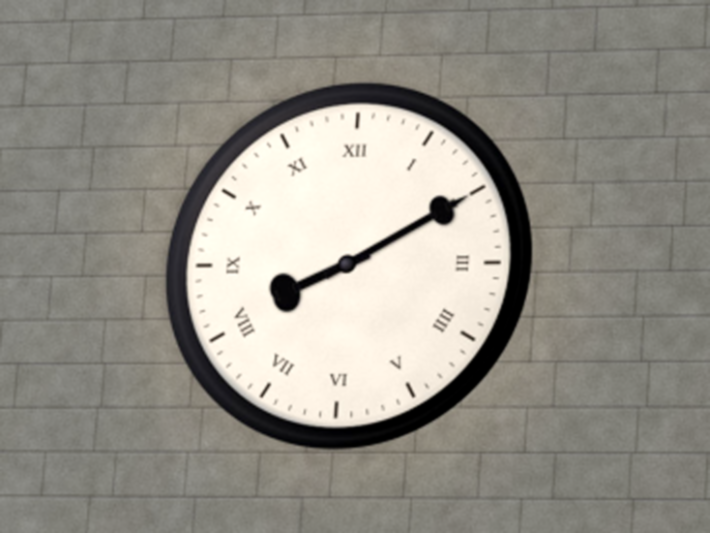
8:10
